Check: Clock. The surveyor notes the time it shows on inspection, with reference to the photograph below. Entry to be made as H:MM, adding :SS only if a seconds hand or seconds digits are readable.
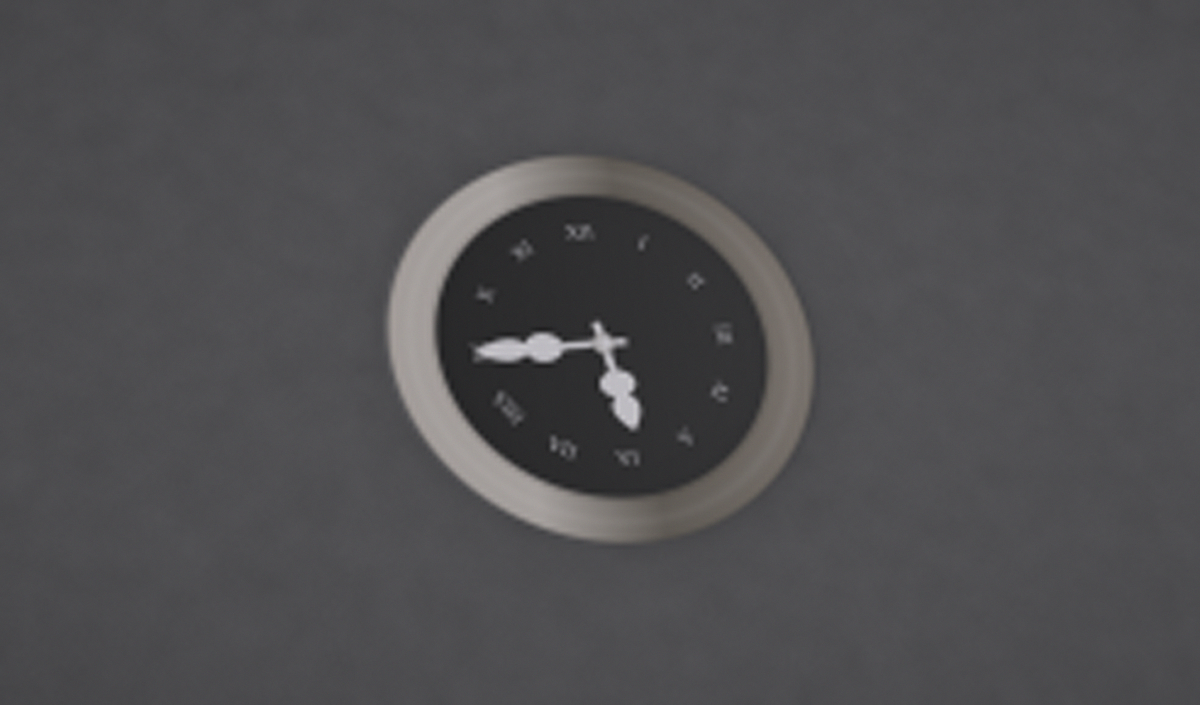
5:45
